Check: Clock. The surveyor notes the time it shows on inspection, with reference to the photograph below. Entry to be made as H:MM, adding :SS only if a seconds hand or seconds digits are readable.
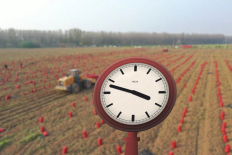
3:48
